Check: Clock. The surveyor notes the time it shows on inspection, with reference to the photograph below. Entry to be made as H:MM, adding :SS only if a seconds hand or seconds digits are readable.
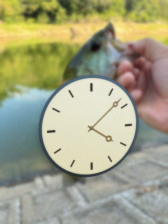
4:08
